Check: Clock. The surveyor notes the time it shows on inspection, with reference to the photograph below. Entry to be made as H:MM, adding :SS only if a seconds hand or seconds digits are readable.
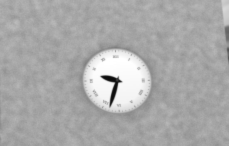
9:33
